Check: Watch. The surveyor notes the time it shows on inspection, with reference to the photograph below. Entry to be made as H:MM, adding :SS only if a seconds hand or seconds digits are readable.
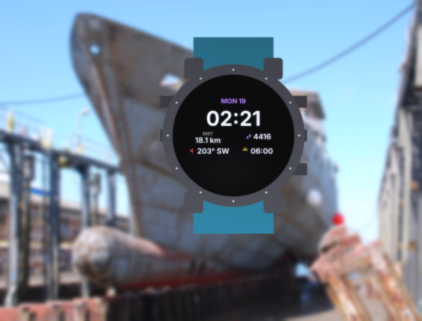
2:21
